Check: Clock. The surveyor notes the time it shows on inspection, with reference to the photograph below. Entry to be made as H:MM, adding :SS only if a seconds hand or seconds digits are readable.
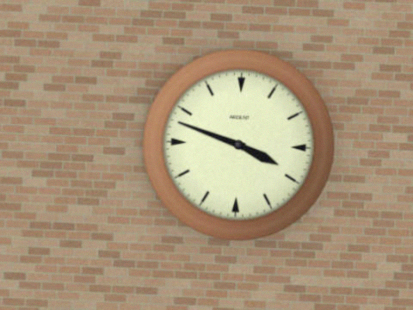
3:48
